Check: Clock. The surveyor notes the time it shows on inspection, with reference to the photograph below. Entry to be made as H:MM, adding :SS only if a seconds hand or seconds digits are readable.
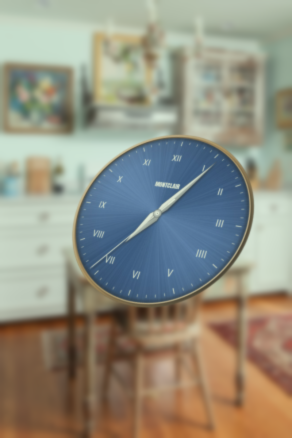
7:05:36
